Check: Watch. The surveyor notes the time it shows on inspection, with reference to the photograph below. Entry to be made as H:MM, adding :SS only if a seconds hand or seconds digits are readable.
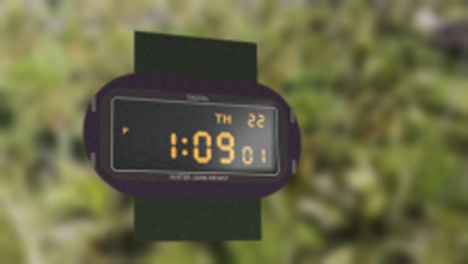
1:09:01
